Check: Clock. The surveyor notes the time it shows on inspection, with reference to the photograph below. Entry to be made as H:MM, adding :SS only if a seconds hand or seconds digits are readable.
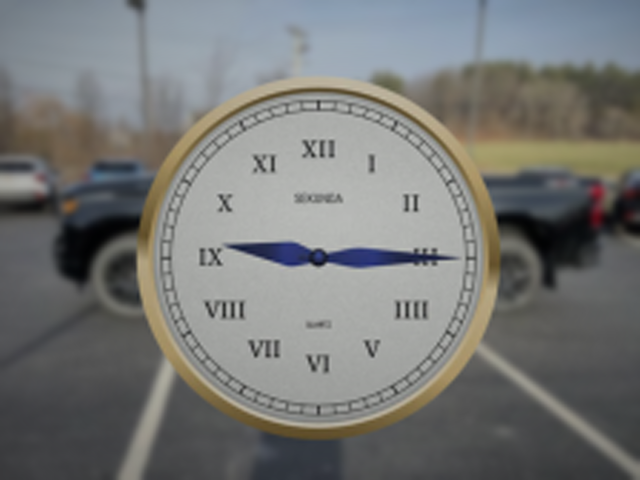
9:15
